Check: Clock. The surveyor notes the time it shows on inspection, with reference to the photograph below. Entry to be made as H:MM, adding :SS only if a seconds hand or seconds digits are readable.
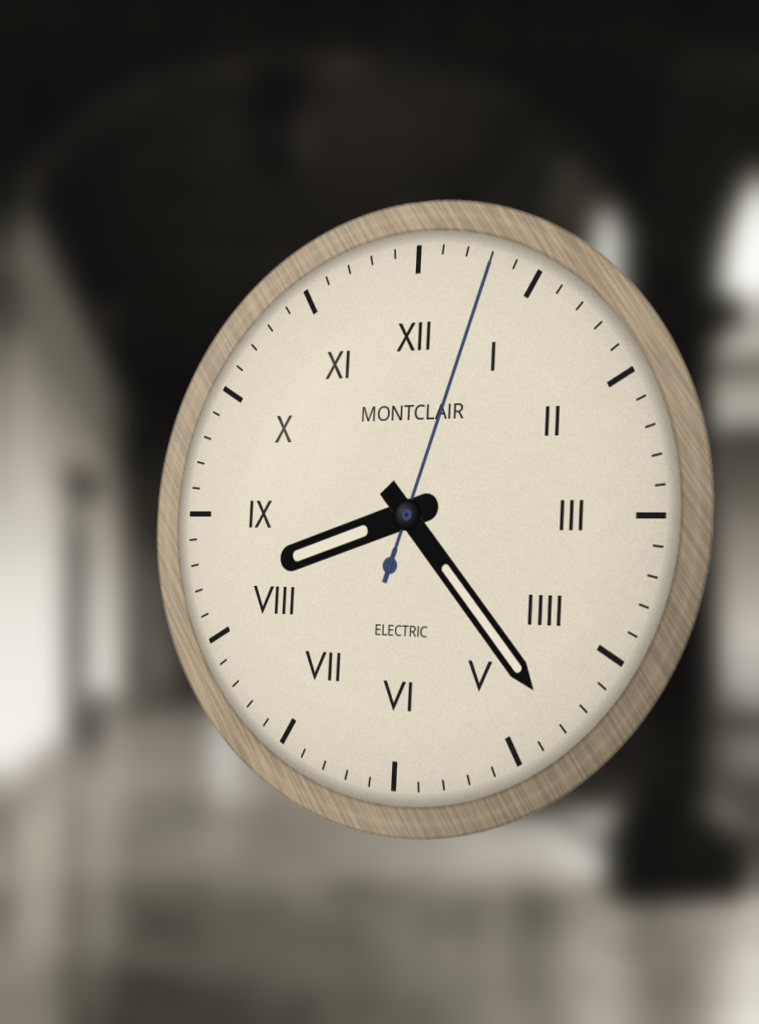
8:23:03
